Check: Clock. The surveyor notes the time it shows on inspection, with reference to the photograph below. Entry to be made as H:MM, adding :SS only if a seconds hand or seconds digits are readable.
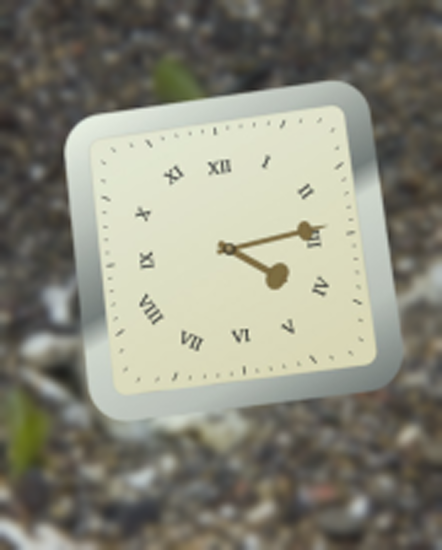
4:14
